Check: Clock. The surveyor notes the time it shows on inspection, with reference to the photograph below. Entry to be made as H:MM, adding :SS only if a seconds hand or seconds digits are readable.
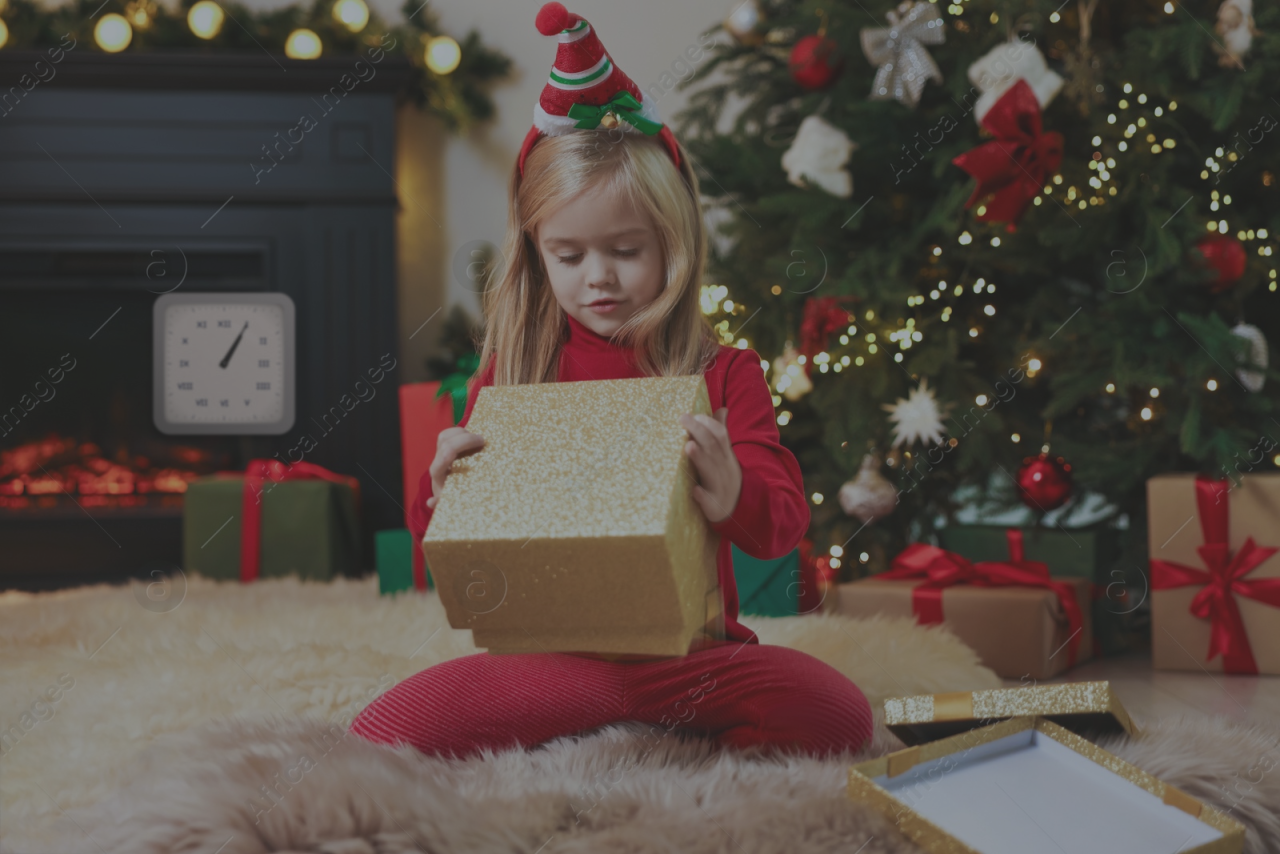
1:05
